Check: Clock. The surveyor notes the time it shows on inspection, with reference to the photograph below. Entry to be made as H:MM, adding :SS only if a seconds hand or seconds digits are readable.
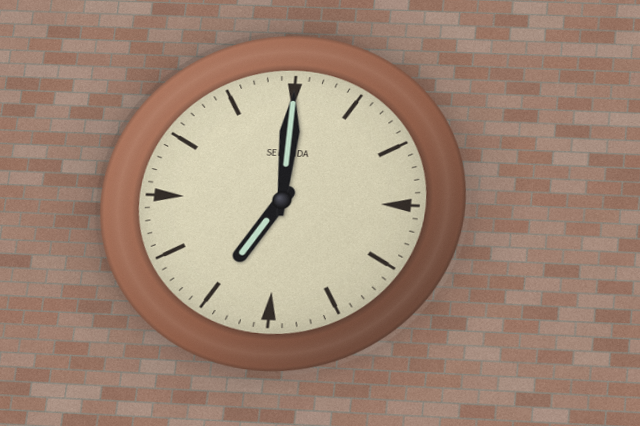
7:00
